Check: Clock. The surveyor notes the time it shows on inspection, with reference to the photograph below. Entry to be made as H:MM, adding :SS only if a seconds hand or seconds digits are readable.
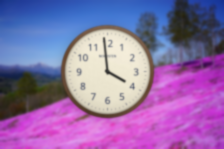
3:59
